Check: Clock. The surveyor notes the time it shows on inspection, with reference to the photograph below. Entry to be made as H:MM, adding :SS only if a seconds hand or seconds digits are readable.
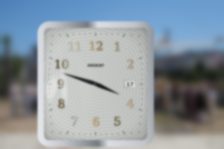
3:48
